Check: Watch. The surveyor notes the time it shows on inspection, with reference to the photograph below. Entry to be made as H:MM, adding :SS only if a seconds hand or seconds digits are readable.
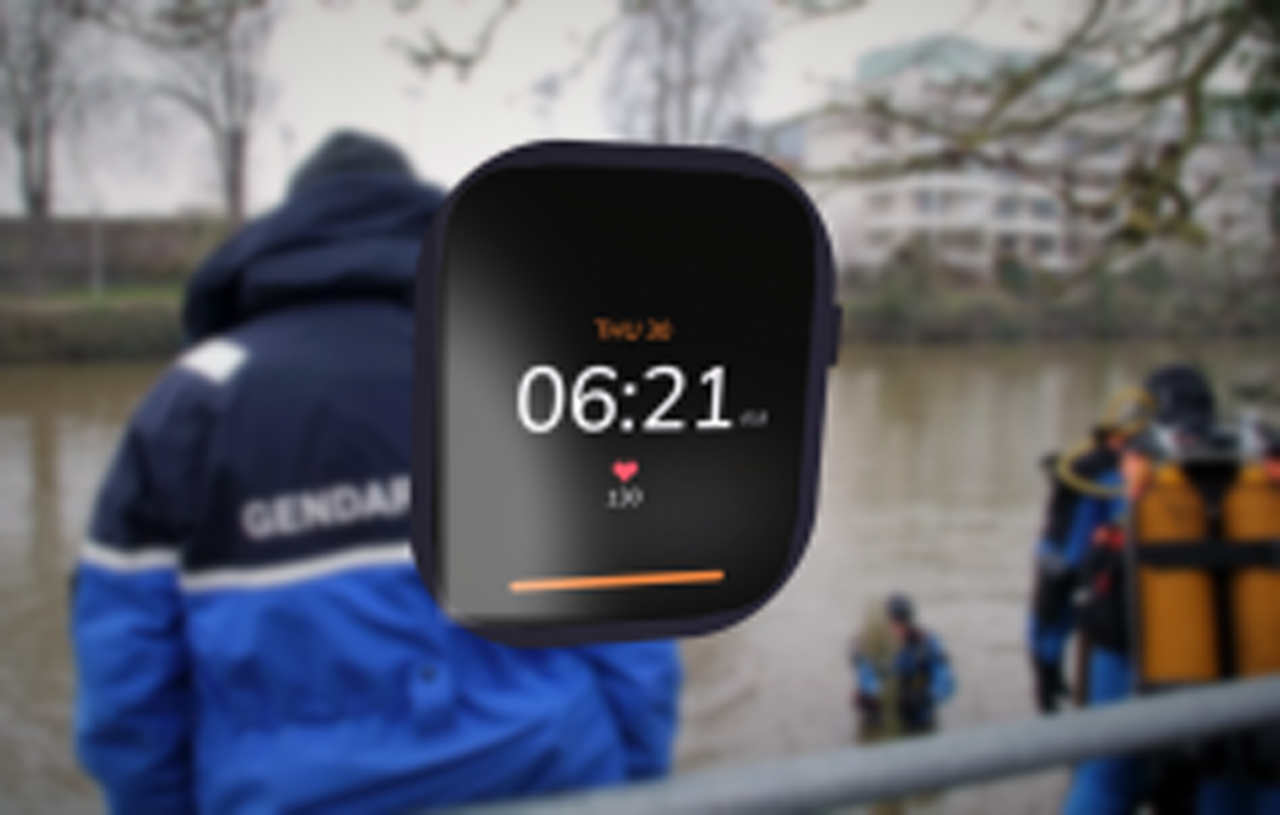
6:21
